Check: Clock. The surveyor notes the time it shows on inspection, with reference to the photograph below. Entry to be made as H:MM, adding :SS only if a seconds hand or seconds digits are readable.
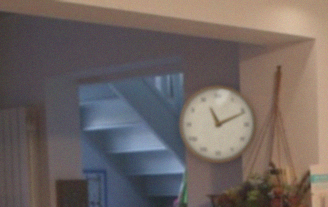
11:11
